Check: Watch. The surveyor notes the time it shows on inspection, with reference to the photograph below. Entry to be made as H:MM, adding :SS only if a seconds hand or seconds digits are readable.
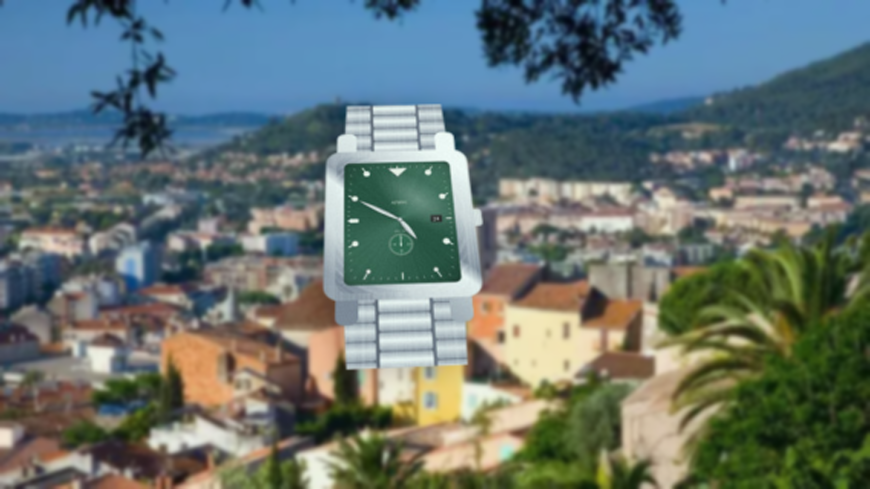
4:50
